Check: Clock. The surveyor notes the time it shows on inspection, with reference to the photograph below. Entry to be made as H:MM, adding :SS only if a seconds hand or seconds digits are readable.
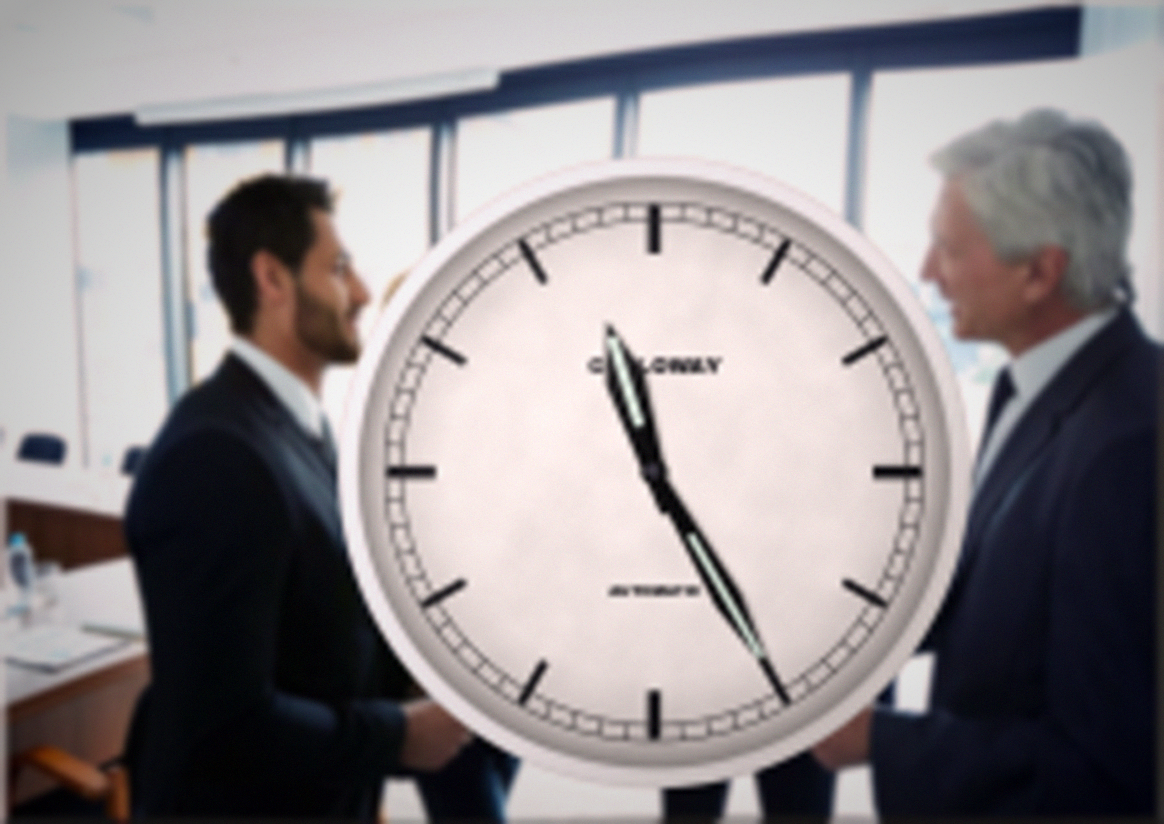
11:25
